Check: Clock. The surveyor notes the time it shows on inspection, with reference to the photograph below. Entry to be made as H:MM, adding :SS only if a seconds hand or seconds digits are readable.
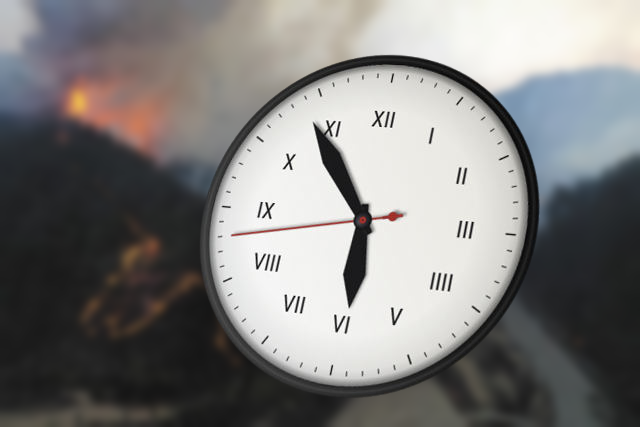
5:53:43
